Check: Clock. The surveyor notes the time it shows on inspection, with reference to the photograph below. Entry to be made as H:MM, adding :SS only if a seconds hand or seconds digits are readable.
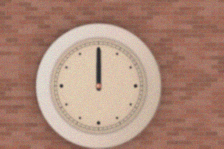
12:00
